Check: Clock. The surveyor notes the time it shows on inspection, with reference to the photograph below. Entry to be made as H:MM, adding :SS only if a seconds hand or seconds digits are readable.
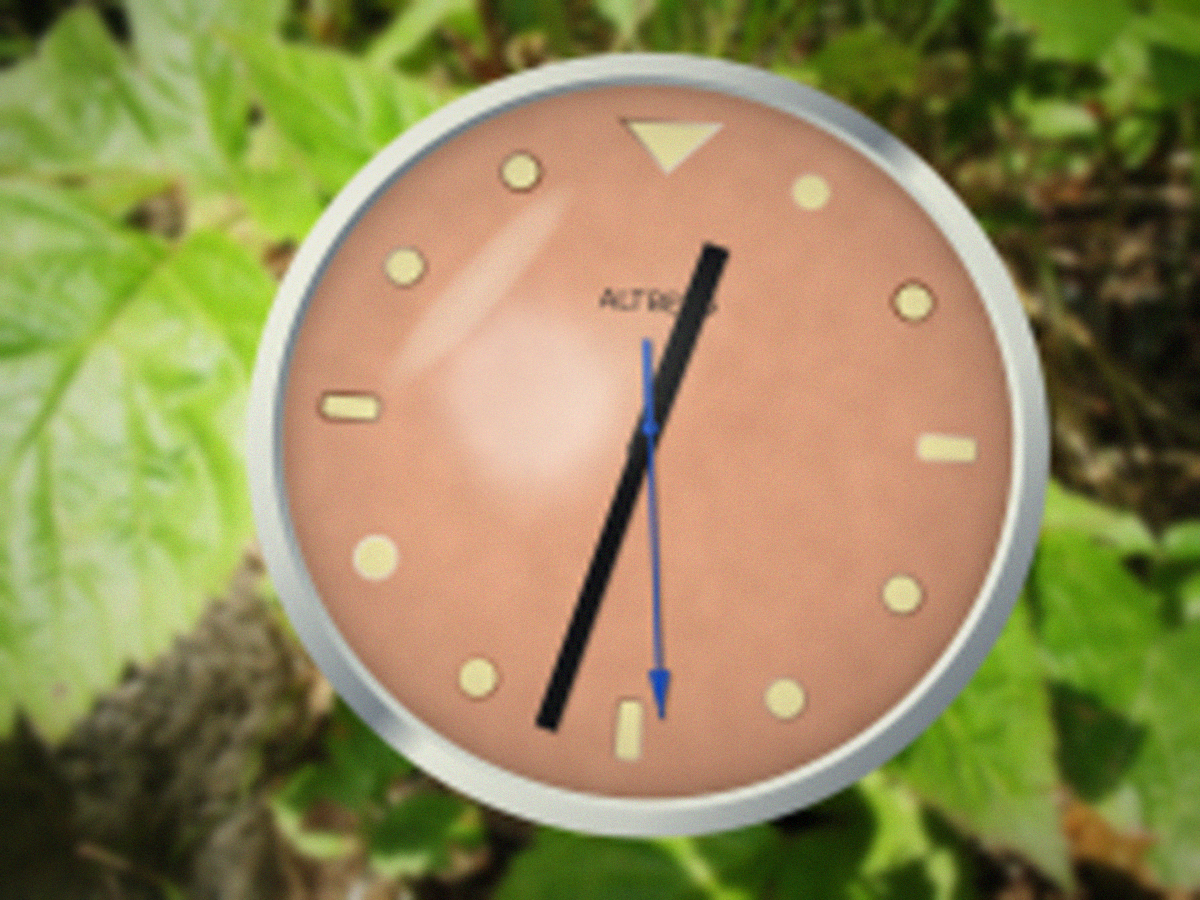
12:32:29
